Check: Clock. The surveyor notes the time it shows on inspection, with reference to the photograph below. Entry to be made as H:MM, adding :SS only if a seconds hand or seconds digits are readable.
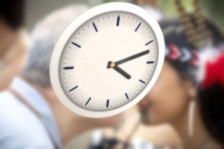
4:12
